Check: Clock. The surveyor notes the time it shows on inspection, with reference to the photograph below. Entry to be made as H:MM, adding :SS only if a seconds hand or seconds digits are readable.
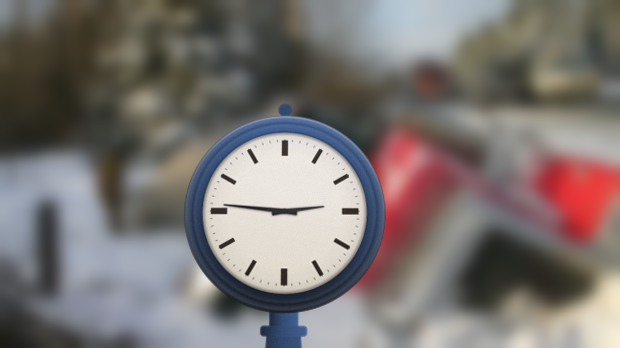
2:46
